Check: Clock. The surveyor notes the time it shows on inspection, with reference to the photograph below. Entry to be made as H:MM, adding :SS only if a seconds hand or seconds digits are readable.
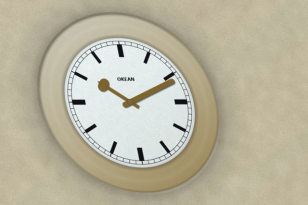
10:11
